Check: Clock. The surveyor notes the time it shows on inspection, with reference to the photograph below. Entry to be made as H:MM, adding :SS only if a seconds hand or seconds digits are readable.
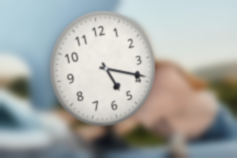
5:19
